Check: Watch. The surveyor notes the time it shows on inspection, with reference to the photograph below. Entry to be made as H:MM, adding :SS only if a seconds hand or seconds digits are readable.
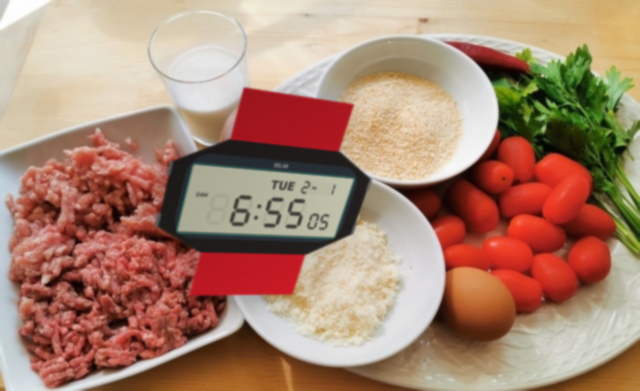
6:55:05
